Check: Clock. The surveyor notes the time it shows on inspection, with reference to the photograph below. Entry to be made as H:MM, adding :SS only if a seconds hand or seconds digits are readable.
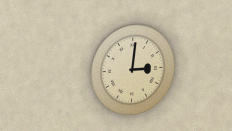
3:01
